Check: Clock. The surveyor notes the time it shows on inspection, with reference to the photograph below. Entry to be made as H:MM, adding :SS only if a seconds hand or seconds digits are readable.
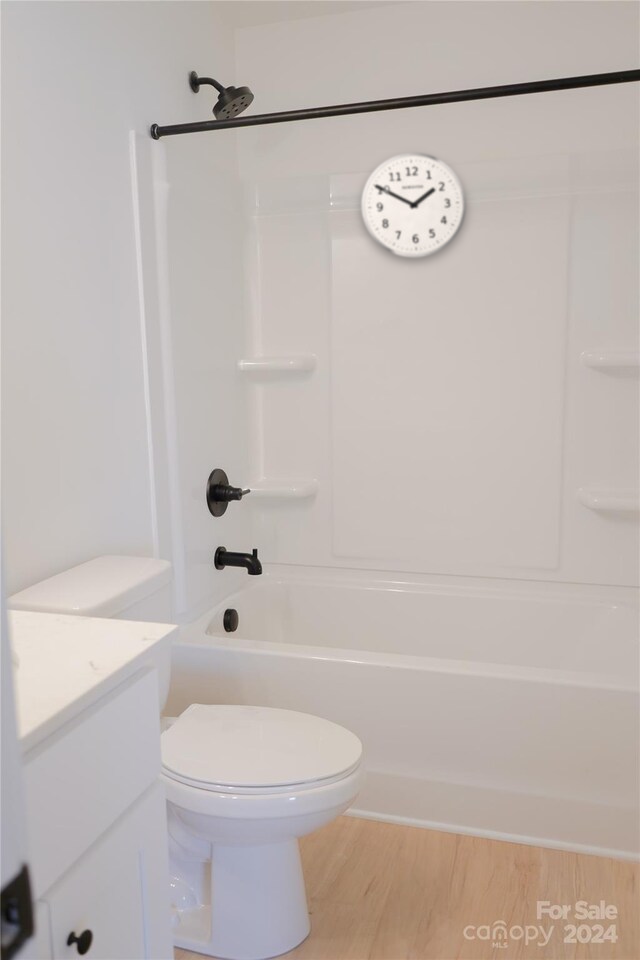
1:50
